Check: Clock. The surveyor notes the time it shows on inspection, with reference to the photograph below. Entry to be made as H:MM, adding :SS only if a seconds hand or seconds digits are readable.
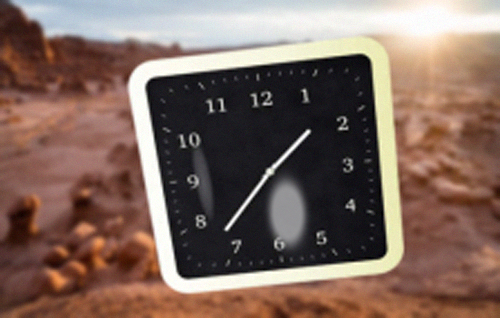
1:37
